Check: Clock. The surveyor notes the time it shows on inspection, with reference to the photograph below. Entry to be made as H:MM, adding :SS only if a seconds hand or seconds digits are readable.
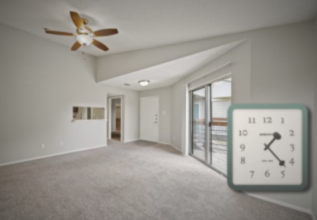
1:23
